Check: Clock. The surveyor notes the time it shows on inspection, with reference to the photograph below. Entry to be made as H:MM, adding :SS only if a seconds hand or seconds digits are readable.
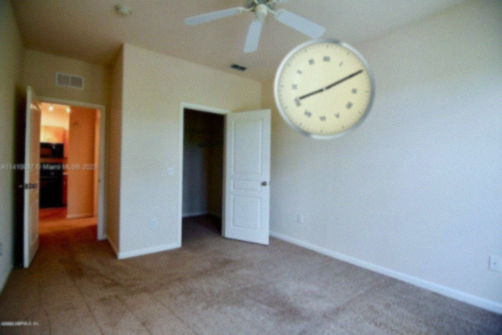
8:10
